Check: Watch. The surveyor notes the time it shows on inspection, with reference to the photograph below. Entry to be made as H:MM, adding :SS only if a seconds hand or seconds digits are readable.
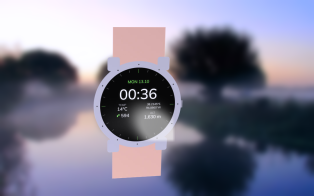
0:36
